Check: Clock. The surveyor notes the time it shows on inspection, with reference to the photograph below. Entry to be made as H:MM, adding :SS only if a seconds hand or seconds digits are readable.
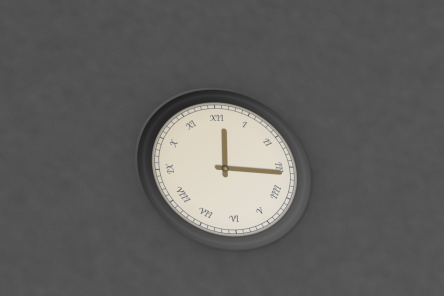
12:16
